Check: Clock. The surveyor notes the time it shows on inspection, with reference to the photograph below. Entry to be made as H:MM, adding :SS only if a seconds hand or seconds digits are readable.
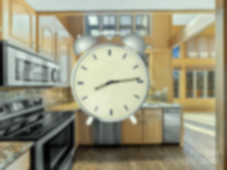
8:14
